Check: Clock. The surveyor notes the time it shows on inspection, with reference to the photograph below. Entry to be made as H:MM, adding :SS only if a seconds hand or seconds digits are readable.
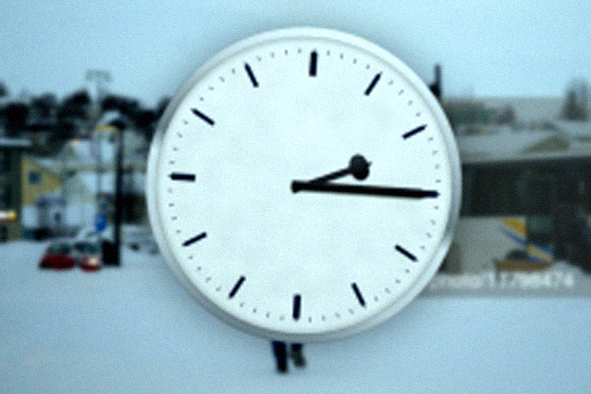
2:15
